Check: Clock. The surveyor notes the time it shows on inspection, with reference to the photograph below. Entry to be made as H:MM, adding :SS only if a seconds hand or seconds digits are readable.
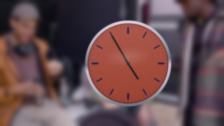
4:55
